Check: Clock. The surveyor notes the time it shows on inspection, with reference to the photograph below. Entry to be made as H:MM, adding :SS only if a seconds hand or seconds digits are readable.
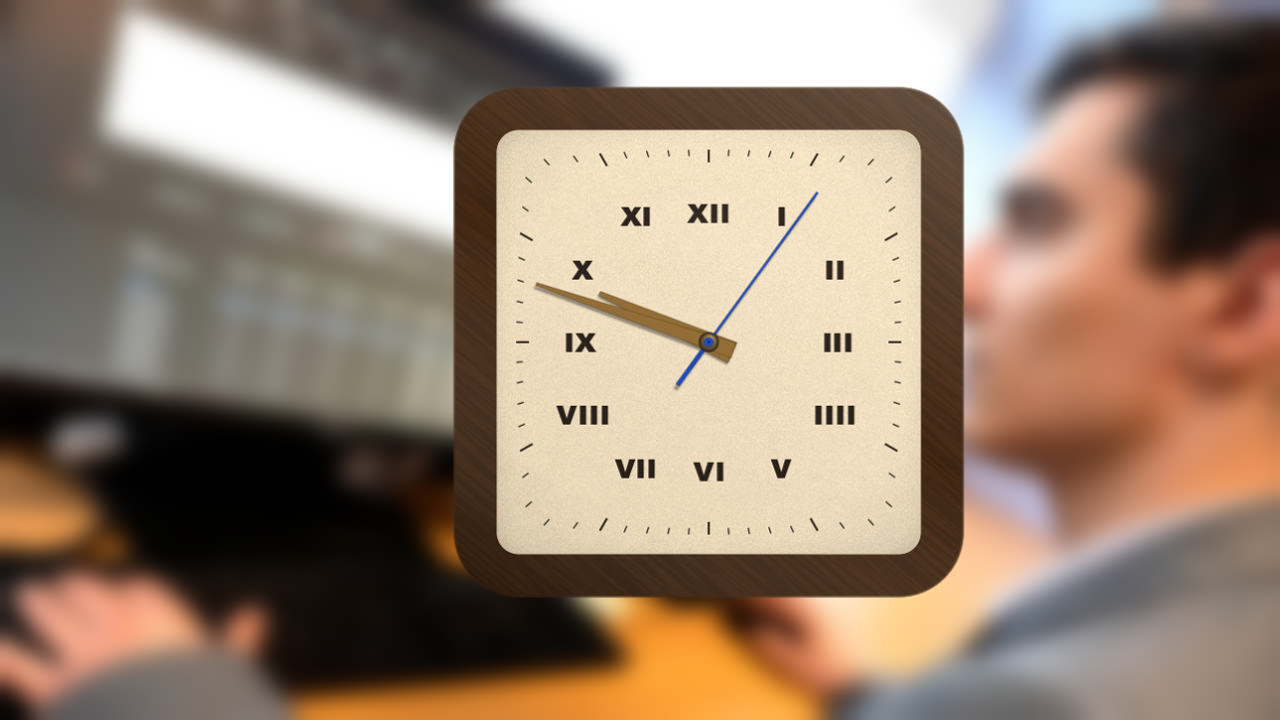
9:48:06
